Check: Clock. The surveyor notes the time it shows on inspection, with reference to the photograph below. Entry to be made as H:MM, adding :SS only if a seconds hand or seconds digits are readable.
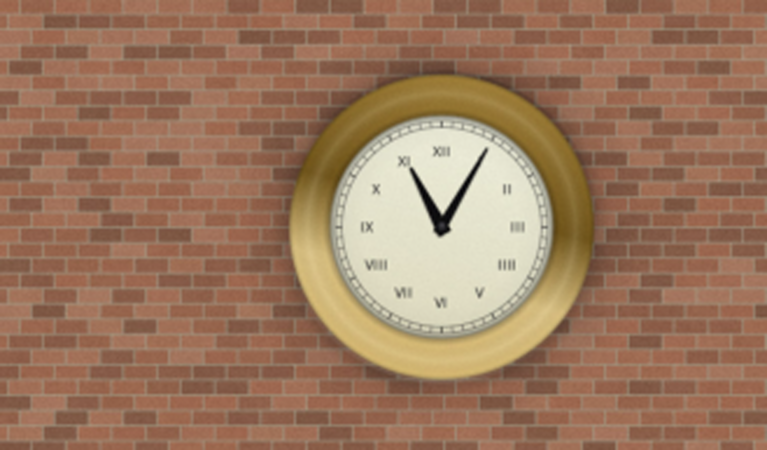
11:05
